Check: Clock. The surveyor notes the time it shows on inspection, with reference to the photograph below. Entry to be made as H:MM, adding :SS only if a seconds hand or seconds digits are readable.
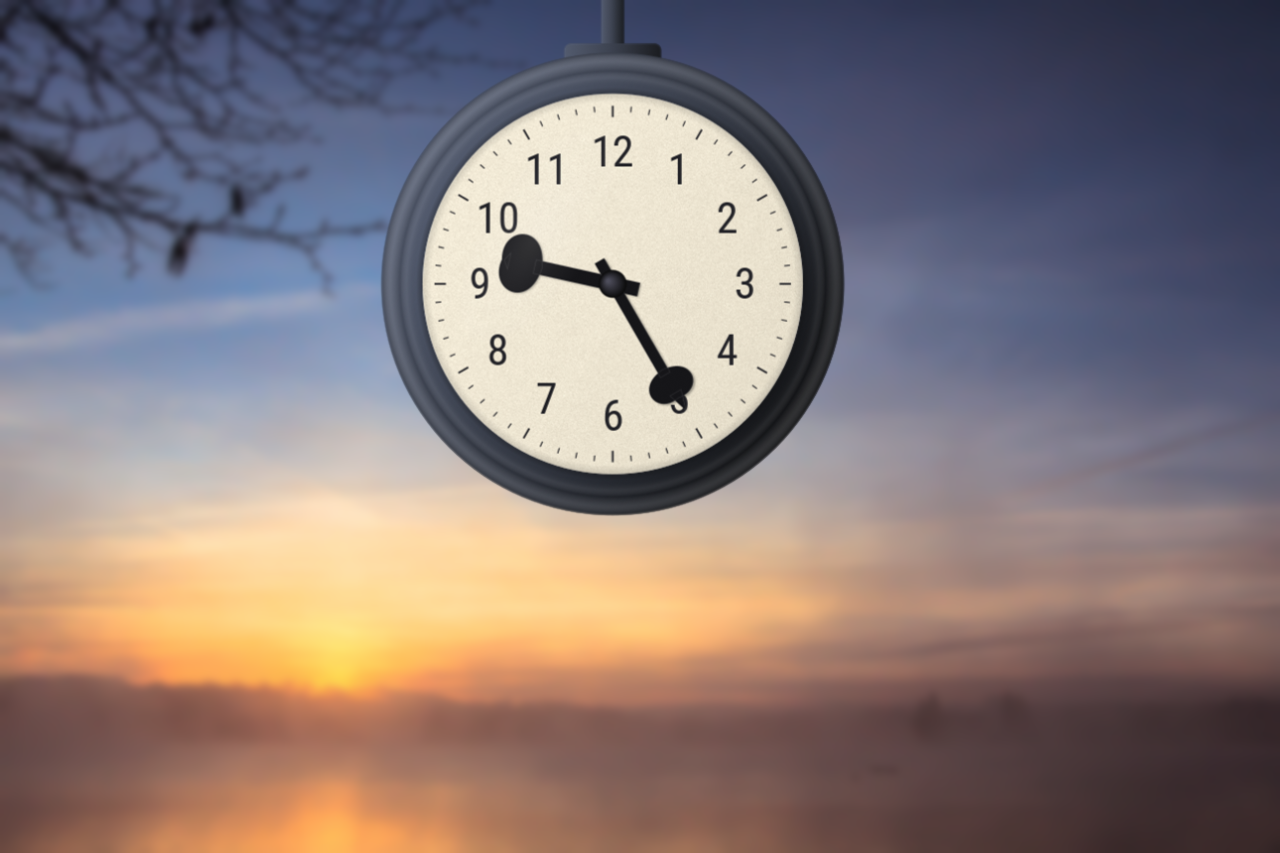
9:25
